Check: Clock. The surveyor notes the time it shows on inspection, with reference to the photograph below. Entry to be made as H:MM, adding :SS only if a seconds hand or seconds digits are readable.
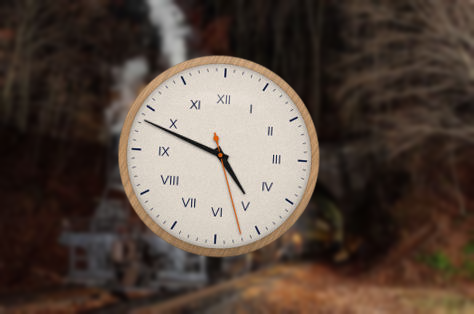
4:48:27
